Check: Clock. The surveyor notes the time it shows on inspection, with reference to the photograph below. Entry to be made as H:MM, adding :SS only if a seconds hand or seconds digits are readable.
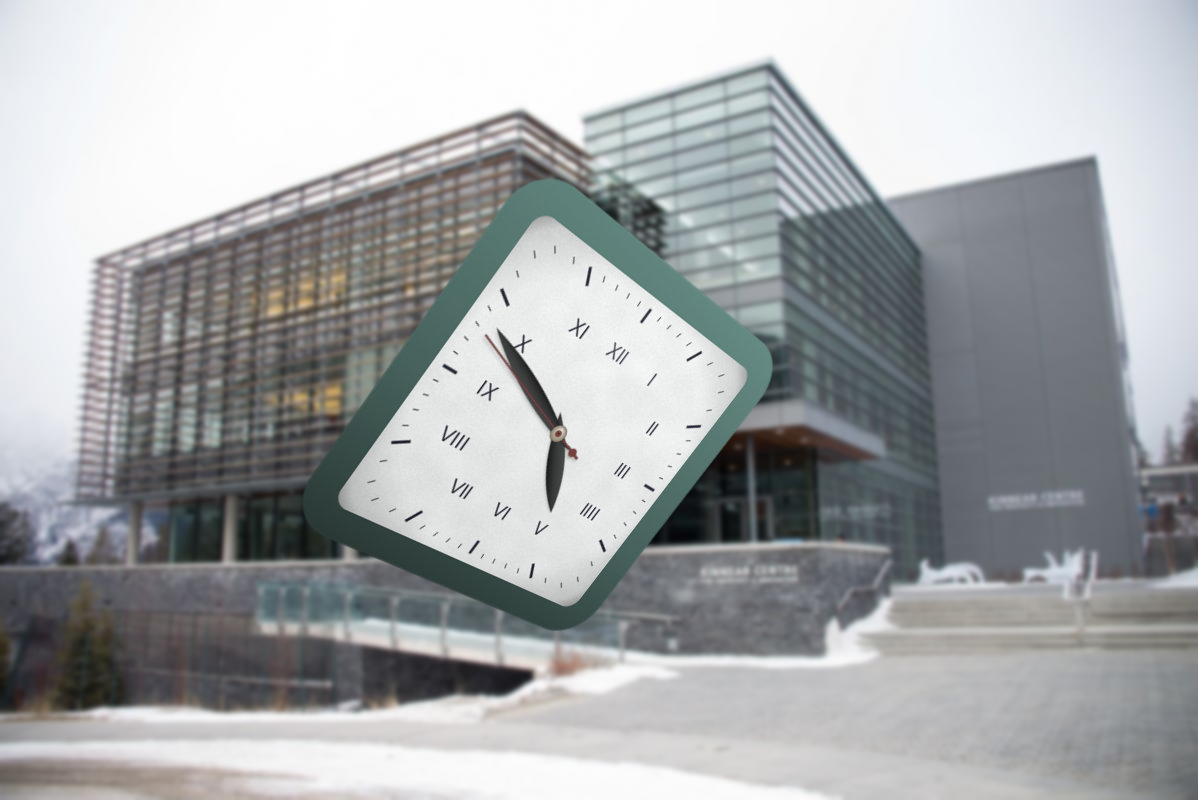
4:48:48
